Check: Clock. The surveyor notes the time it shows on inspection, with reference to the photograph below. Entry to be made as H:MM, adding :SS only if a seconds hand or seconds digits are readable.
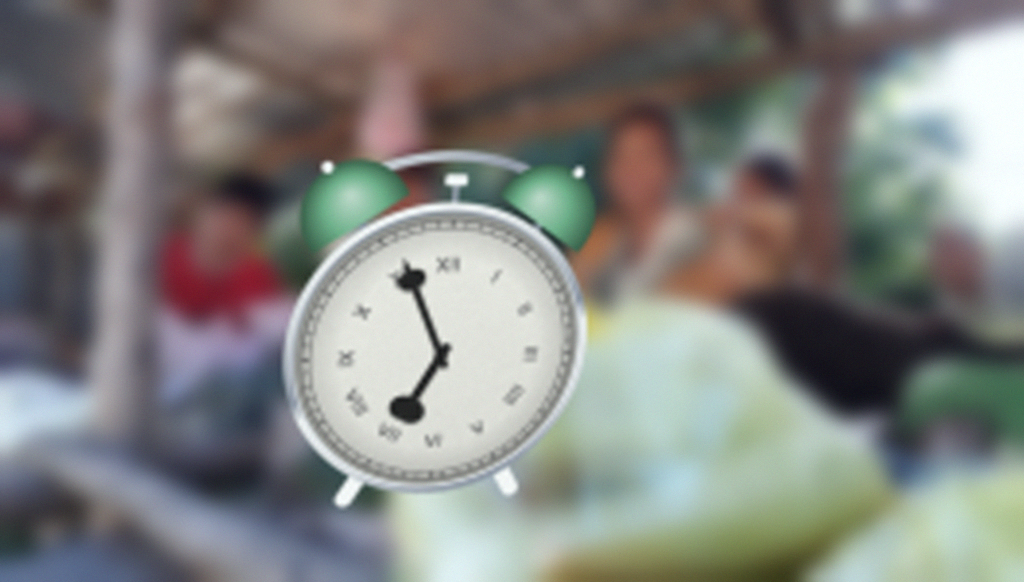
6:56
